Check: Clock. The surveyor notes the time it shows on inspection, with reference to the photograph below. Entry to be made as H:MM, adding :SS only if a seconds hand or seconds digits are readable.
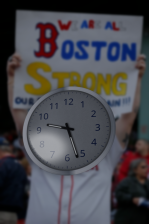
9:27
